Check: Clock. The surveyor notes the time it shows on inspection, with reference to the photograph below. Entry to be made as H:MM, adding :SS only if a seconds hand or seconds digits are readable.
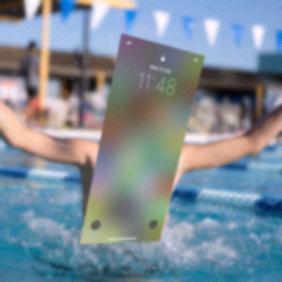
11:48
